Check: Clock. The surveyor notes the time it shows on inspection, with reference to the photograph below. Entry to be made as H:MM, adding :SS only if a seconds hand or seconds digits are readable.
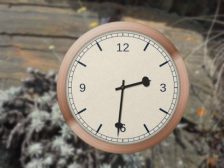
2:31
